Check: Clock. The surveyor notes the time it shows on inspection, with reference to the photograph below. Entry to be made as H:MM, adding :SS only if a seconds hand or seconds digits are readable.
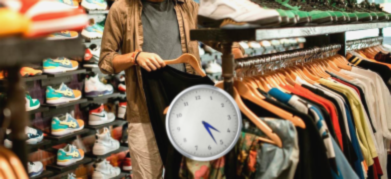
4:27
